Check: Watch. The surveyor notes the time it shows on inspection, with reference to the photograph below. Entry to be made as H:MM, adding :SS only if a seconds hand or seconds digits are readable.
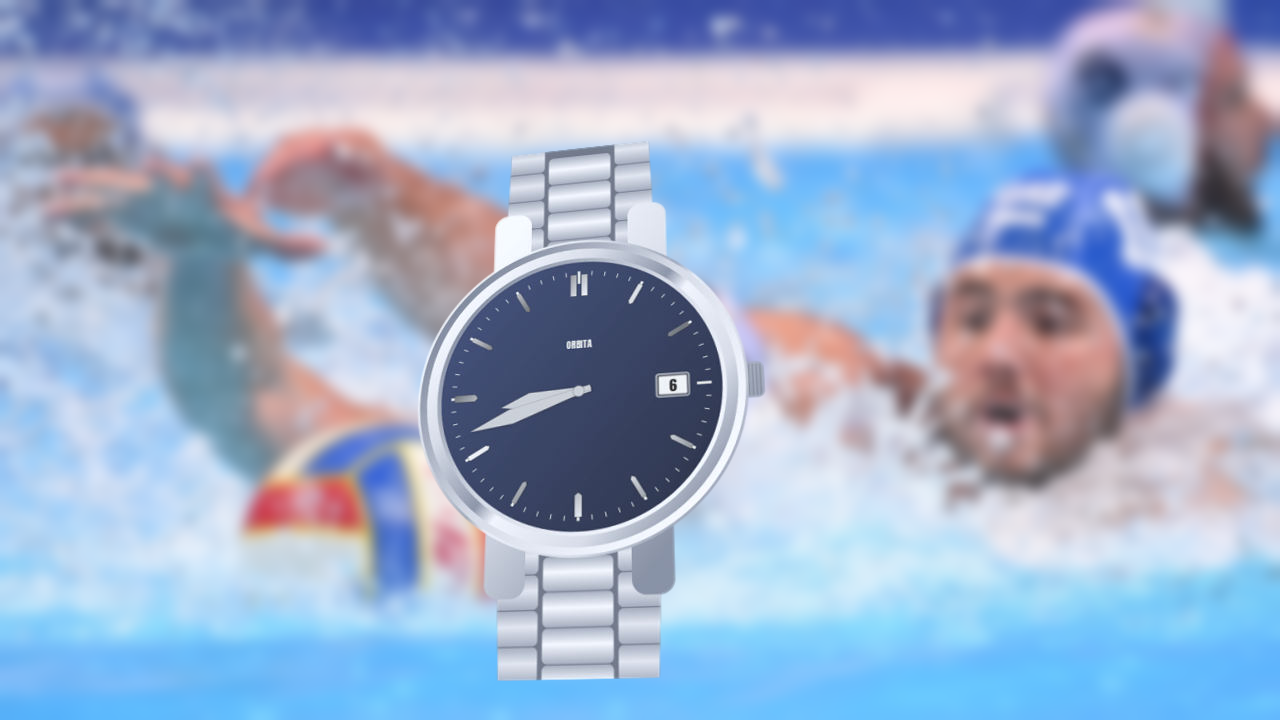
8:42
